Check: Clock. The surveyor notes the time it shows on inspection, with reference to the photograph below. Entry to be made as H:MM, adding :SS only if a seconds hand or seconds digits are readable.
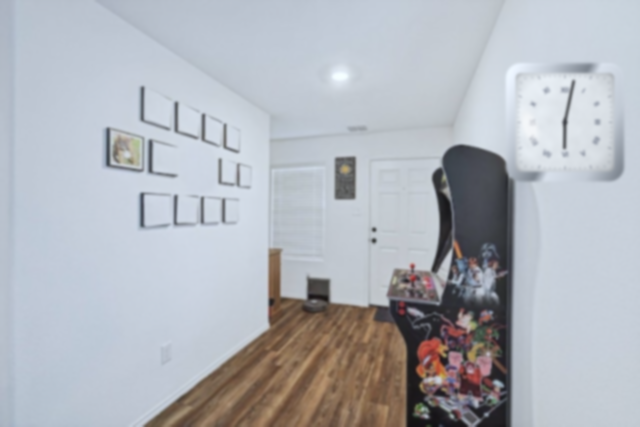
6:02
